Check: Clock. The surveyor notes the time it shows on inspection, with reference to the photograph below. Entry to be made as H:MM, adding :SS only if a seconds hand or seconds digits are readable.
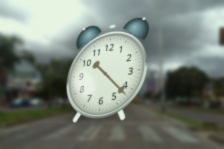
10:22
